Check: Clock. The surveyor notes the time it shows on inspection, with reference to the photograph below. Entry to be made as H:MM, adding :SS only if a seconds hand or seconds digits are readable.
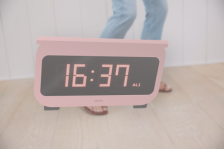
16:37
